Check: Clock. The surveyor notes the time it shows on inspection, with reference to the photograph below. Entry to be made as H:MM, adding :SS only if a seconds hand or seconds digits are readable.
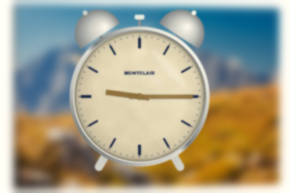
9:15
